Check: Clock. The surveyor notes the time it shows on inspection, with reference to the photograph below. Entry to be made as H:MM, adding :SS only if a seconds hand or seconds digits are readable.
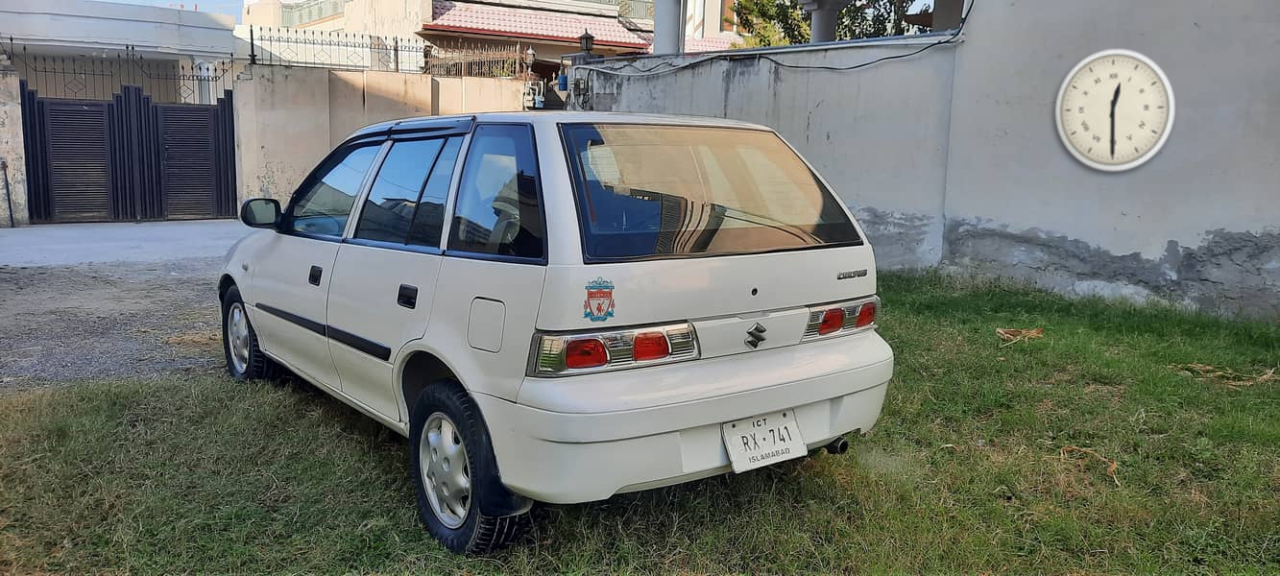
12:30
